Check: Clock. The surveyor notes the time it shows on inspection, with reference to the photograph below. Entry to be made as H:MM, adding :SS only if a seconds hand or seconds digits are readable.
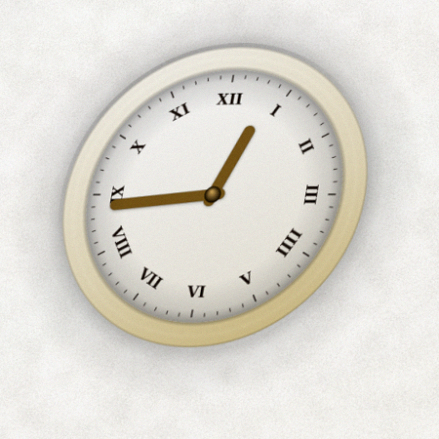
12:44
